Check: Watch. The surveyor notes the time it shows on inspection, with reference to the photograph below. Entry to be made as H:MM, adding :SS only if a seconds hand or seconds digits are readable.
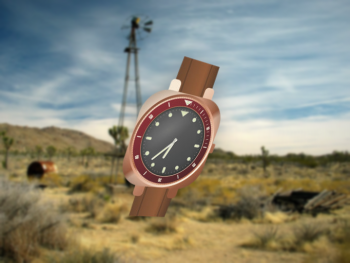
6:37
